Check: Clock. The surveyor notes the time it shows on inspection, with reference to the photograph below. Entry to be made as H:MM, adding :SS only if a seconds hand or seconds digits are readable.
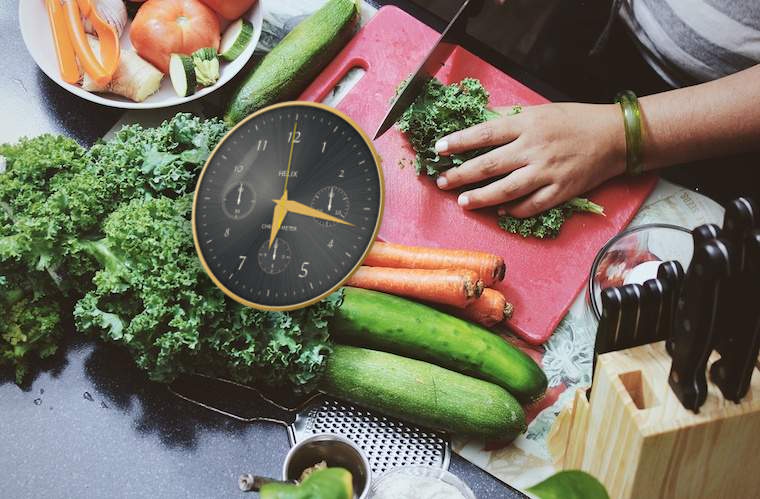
6:17
